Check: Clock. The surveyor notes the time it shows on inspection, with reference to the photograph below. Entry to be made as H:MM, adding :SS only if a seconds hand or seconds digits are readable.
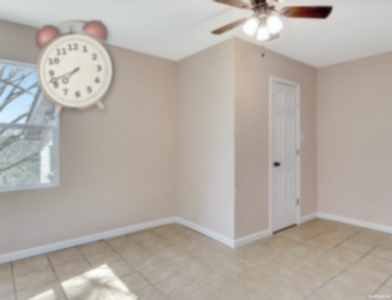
7:42
